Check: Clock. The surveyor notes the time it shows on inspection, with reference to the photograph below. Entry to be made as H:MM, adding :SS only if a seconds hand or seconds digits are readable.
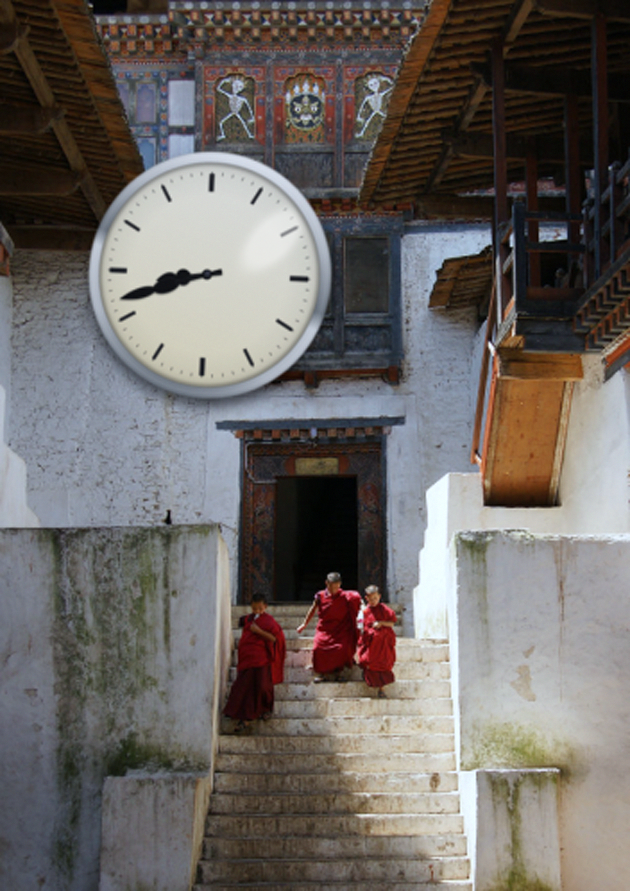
8:42
